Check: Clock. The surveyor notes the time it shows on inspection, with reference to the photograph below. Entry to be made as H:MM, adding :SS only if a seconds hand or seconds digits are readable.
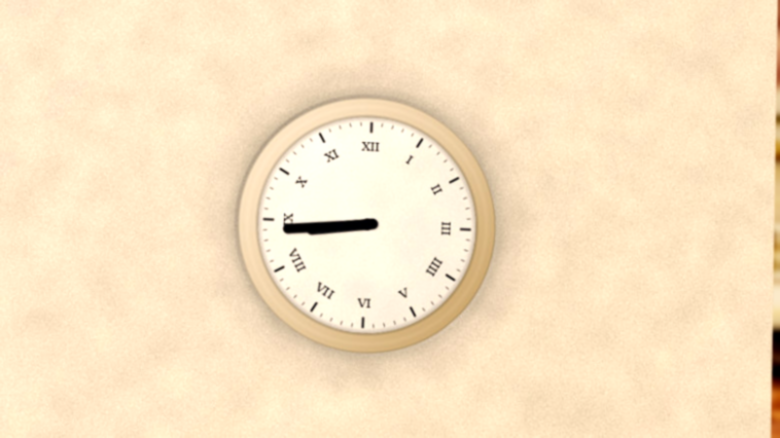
8:44
